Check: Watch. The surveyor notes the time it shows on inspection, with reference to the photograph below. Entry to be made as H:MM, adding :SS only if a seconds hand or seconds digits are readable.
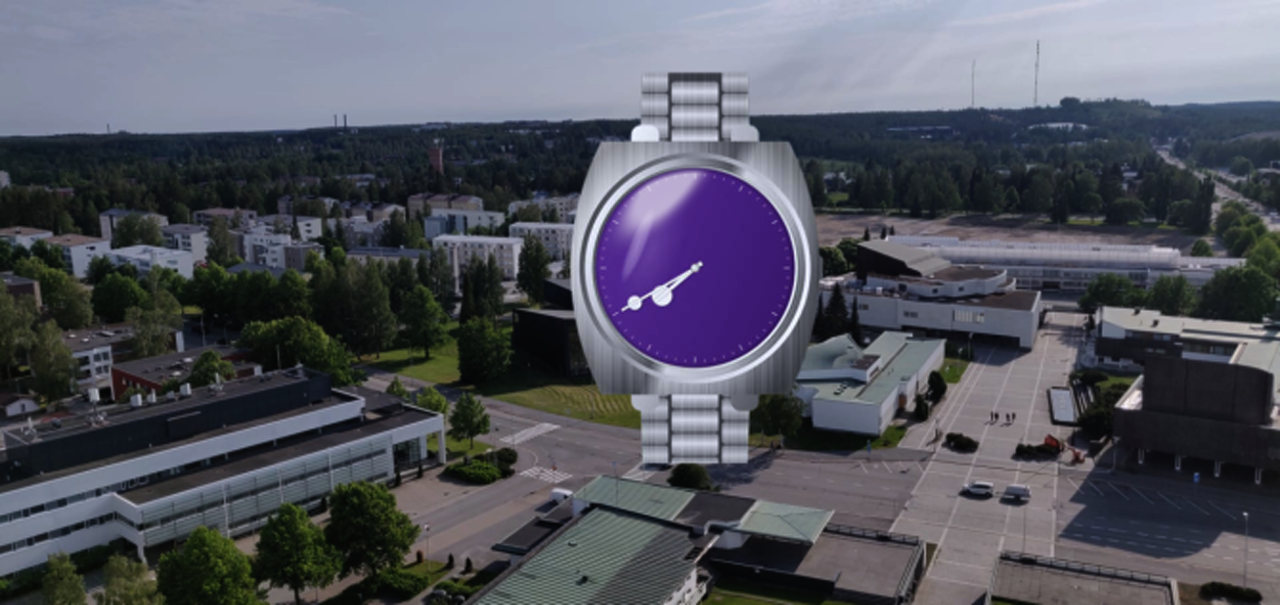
7:40
